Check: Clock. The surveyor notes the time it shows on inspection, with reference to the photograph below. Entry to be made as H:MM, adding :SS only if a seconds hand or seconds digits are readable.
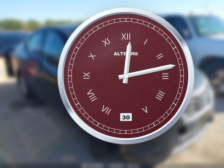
12:13
